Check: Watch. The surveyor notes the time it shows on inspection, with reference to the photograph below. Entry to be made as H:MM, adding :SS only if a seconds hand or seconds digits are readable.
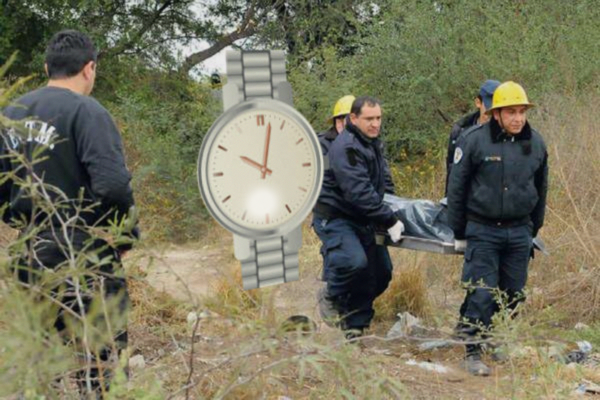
10:02
